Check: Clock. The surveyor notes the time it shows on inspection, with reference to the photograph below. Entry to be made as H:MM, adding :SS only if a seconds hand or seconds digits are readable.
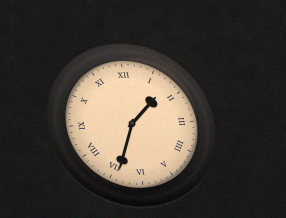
1:34
